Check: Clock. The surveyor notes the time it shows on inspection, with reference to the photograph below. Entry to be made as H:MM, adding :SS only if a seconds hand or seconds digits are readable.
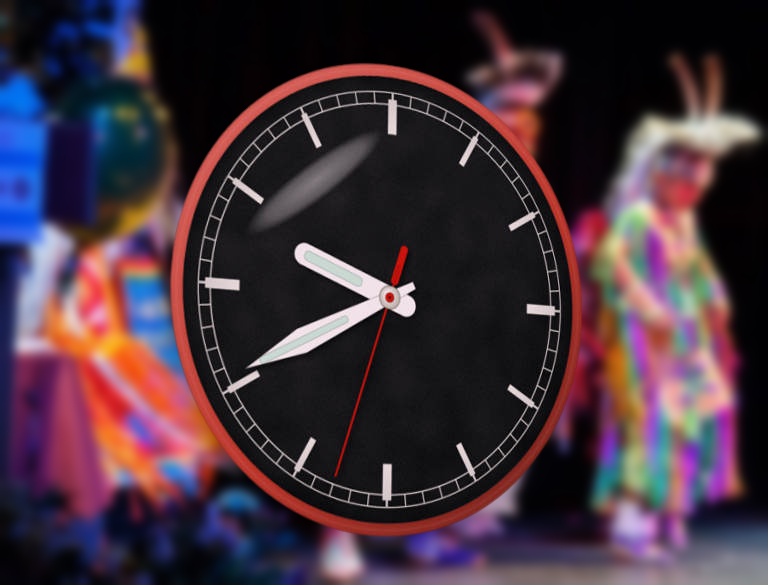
9:40:33
